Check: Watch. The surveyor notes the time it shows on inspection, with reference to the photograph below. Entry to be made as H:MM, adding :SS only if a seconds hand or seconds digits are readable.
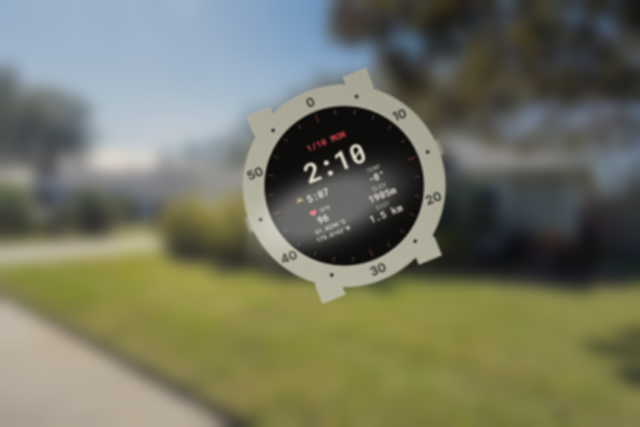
2:10
